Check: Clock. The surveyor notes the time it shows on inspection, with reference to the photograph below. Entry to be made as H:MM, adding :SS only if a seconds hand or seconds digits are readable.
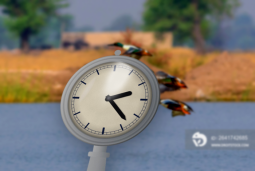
2:23
